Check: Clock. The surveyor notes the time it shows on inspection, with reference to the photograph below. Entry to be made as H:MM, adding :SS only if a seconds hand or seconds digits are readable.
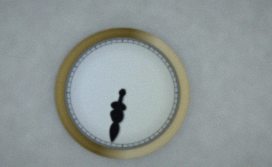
6:32
